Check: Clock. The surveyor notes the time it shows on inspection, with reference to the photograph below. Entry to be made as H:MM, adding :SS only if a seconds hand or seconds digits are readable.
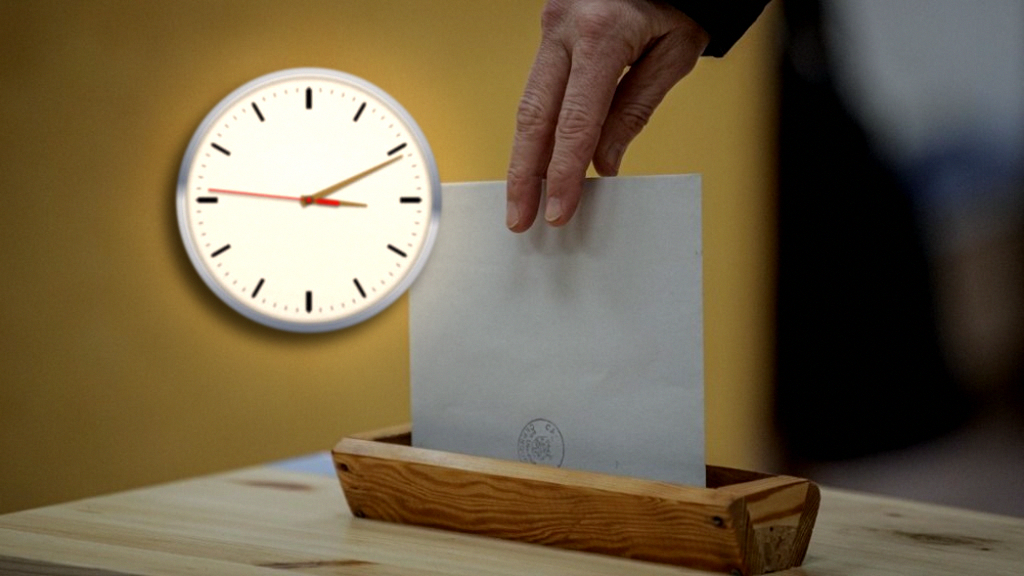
3:10:46
